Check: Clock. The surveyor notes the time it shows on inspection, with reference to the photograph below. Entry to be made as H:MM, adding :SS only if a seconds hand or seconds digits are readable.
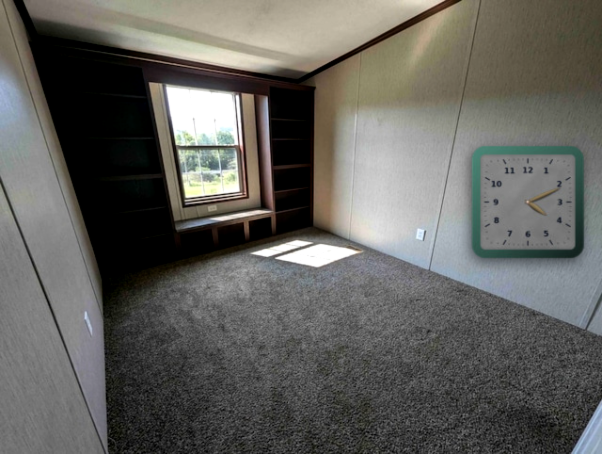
4:11
